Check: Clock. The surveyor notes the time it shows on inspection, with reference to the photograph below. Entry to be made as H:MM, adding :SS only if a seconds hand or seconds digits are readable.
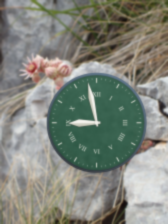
8:58
